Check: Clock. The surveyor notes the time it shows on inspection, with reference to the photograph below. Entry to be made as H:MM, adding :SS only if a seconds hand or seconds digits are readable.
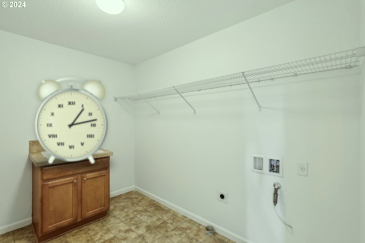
1:13
